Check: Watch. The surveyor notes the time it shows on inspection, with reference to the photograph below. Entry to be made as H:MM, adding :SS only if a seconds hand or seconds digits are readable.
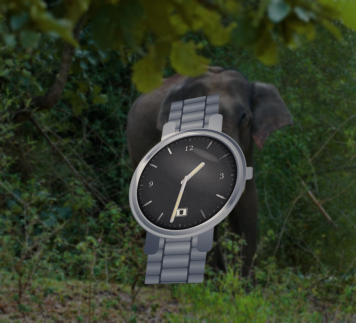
1:32
